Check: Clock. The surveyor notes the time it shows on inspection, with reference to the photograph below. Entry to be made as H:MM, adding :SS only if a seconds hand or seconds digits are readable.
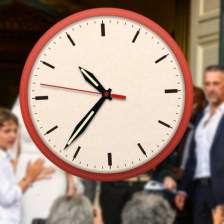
10:36:47
